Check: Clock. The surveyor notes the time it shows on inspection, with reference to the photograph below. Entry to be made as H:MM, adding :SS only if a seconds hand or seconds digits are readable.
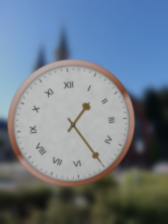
1:25
